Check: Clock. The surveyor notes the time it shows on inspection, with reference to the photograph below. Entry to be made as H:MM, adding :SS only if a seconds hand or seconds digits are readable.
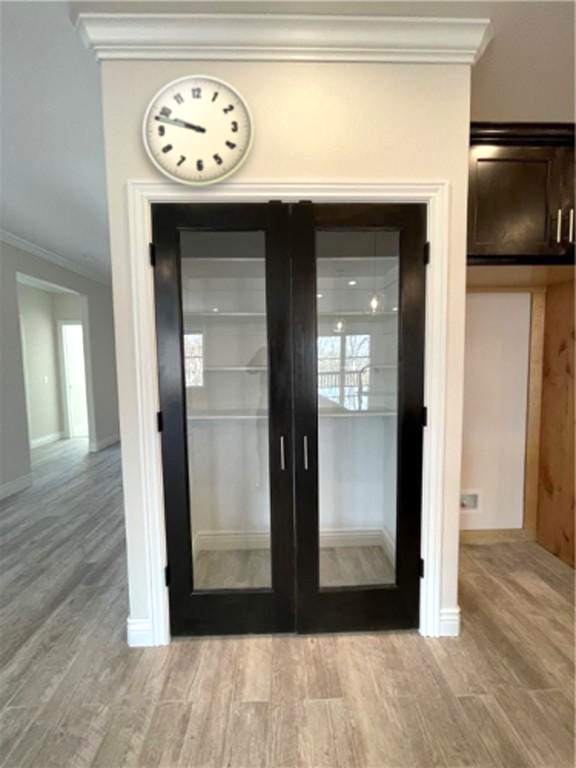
9:48
